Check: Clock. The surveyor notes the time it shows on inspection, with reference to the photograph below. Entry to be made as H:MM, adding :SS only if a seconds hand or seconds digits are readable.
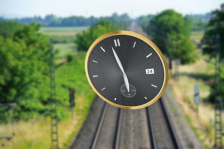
5:58
